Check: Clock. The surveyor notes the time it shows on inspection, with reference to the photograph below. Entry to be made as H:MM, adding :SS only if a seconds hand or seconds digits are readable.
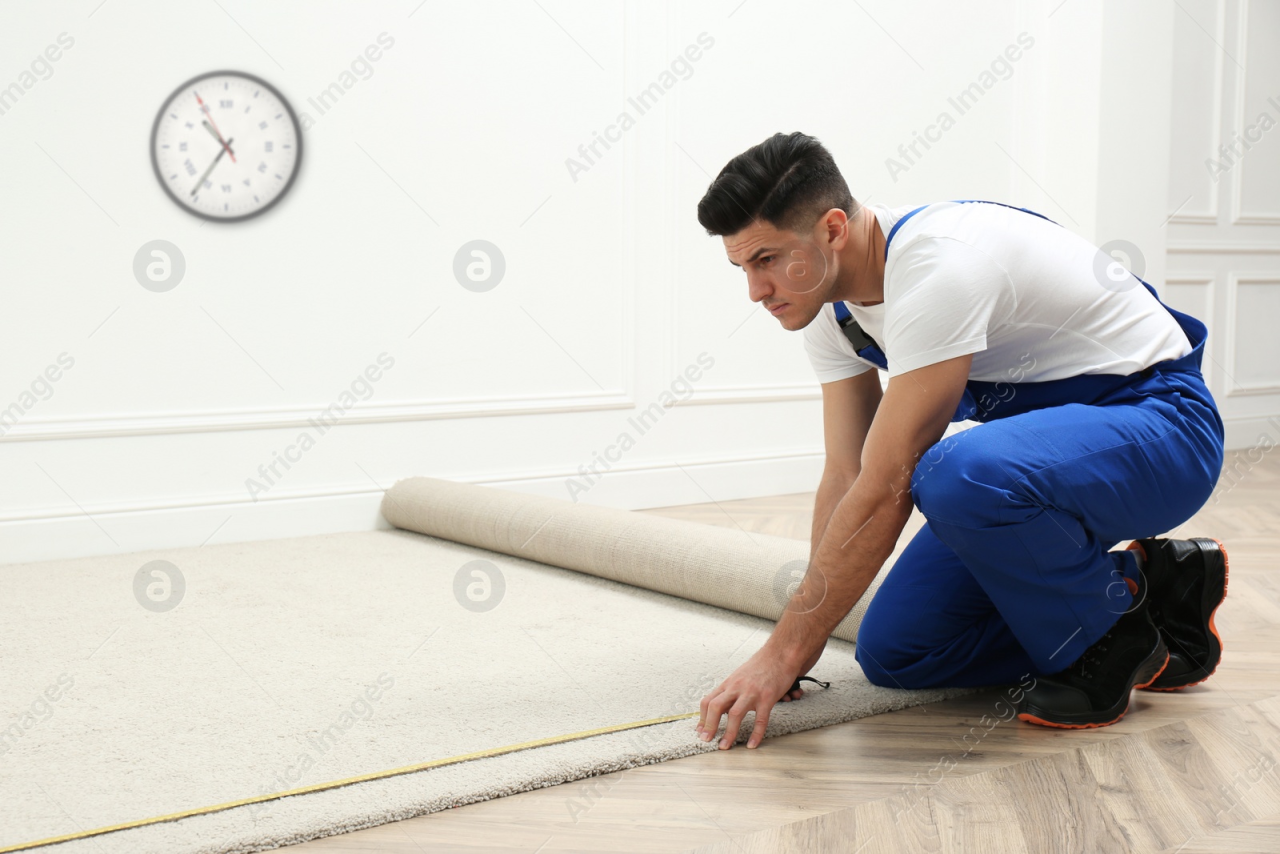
10:35:55
